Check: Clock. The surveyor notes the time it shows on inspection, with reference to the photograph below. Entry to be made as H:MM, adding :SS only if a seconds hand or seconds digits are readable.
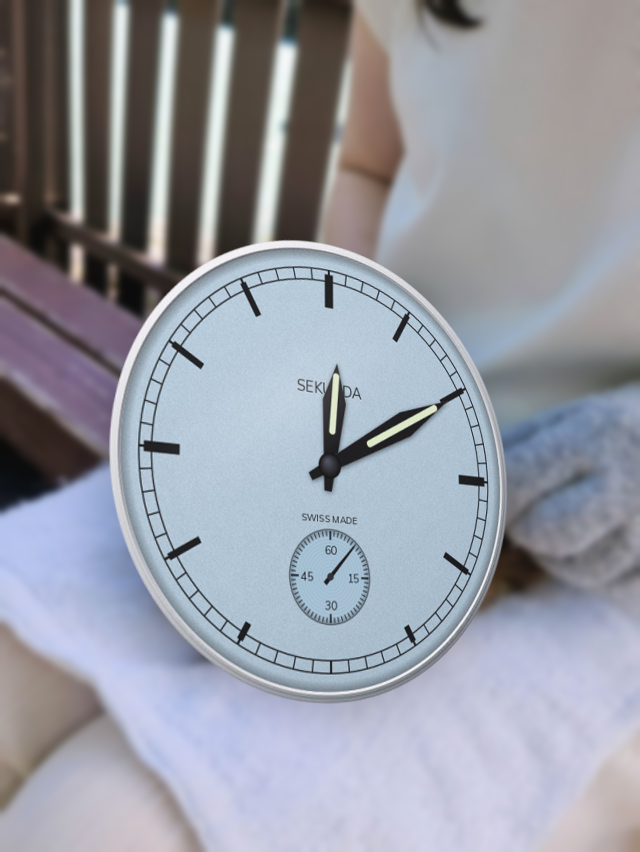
12:10:07
